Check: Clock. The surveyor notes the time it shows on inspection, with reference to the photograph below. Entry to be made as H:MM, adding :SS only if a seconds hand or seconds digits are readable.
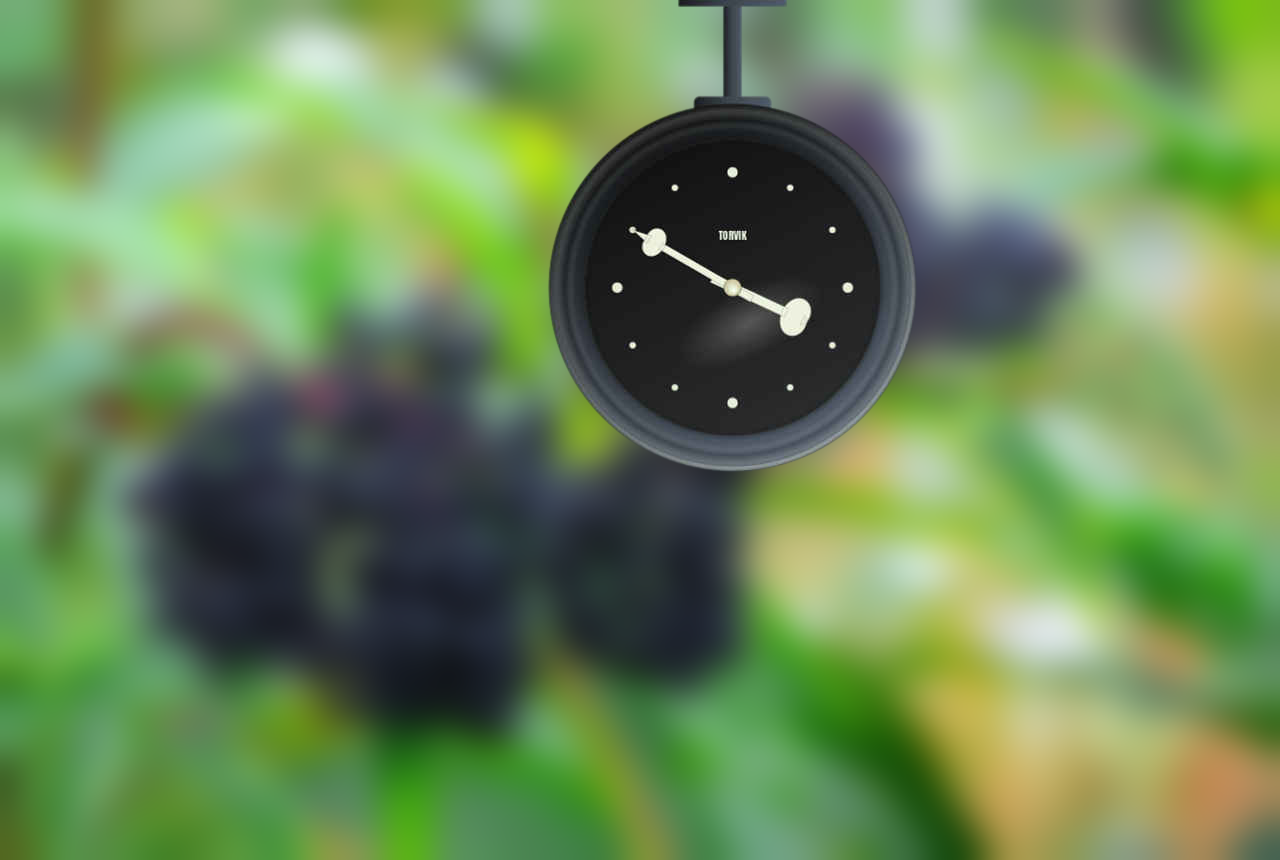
3:50
